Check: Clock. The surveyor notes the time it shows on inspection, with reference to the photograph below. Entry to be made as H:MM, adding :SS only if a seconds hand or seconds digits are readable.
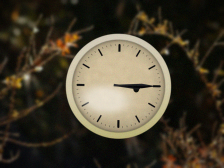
3:15
